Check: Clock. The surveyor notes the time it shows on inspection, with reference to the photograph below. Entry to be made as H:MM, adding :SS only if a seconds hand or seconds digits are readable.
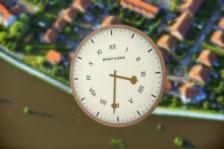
3:31
